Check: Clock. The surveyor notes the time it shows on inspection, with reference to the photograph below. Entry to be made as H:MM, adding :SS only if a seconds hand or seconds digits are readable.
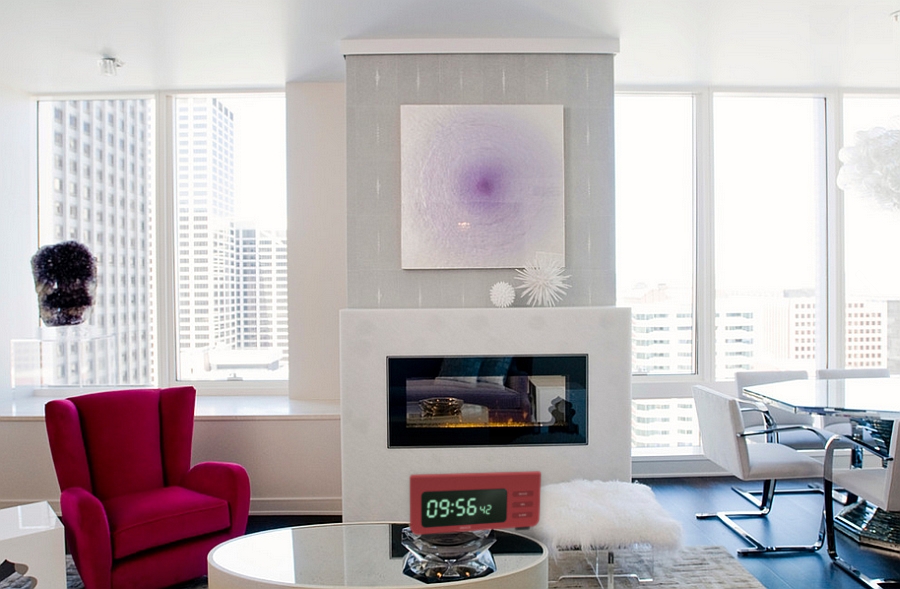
9:56
